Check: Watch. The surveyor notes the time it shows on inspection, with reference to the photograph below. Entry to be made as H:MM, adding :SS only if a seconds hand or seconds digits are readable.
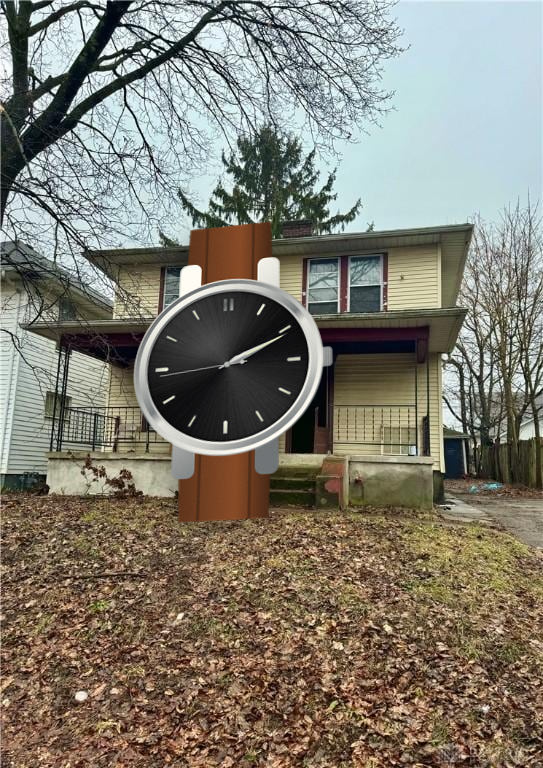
2:10:44
